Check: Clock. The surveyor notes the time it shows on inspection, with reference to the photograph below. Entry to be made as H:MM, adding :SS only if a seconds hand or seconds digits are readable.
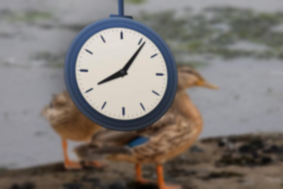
8:06
